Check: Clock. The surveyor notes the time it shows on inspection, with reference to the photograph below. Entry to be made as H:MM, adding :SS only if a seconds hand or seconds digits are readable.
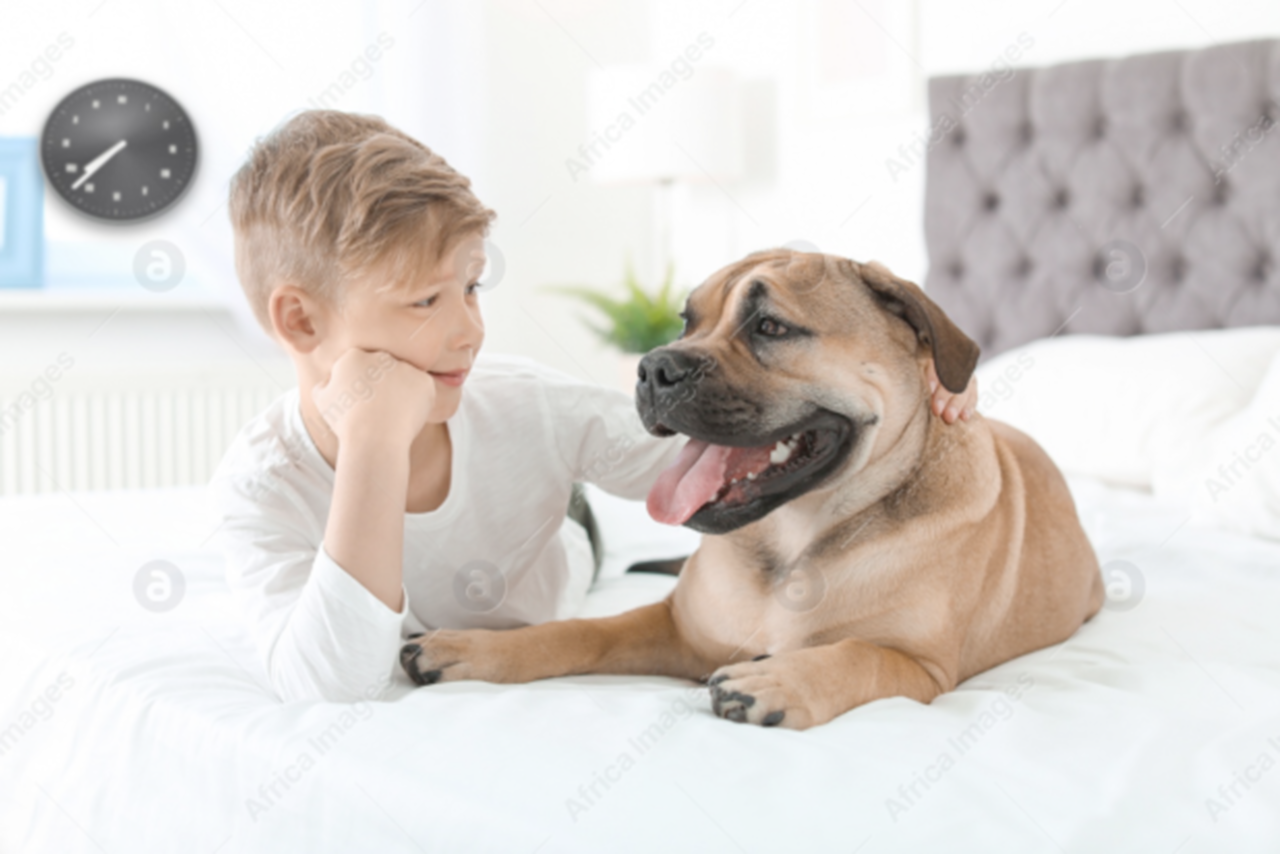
7:37
